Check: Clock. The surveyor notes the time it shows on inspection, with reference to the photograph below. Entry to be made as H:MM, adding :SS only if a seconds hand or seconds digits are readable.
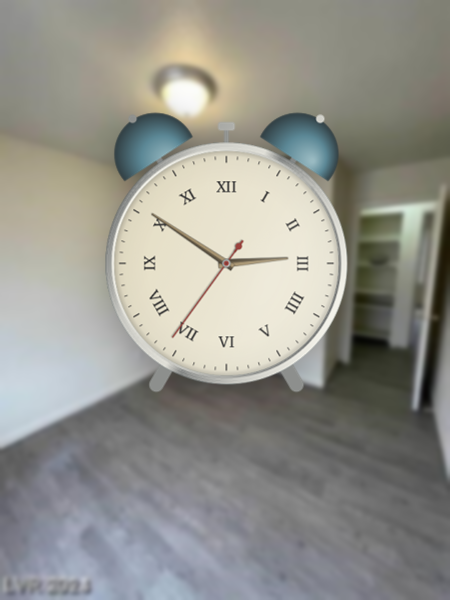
2:50:36
